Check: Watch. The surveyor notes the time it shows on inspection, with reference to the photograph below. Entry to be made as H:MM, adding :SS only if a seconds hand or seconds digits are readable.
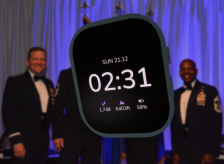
2:31
